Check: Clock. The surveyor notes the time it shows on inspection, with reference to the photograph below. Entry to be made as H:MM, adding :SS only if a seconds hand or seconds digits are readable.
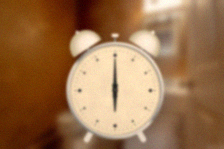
6:00
